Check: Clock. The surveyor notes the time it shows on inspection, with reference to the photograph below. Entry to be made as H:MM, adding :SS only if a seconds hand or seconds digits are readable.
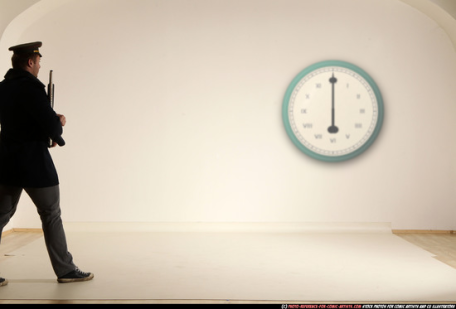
6:00
